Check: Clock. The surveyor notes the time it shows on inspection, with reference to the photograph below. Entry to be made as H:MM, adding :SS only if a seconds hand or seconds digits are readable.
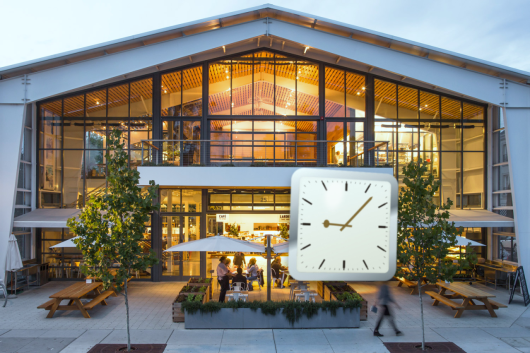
9:07
